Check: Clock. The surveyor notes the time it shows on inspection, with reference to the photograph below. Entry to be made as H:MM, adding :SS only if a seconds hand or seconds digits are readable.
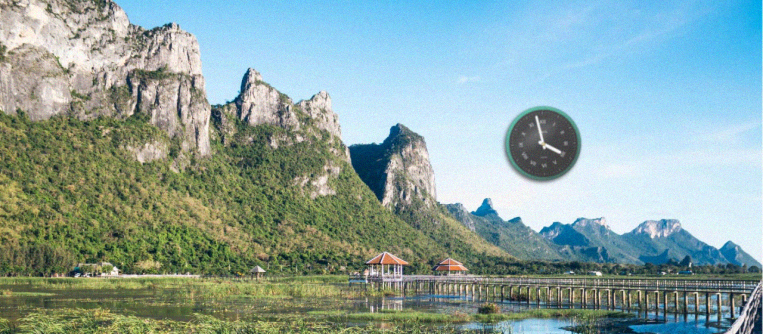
3:58
